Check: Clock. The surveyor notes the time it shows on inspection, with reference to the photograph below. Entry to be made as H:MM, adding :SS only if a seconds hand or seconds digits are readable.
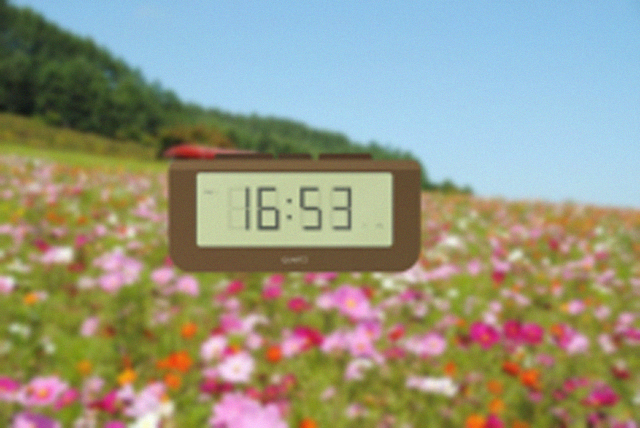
16:53
